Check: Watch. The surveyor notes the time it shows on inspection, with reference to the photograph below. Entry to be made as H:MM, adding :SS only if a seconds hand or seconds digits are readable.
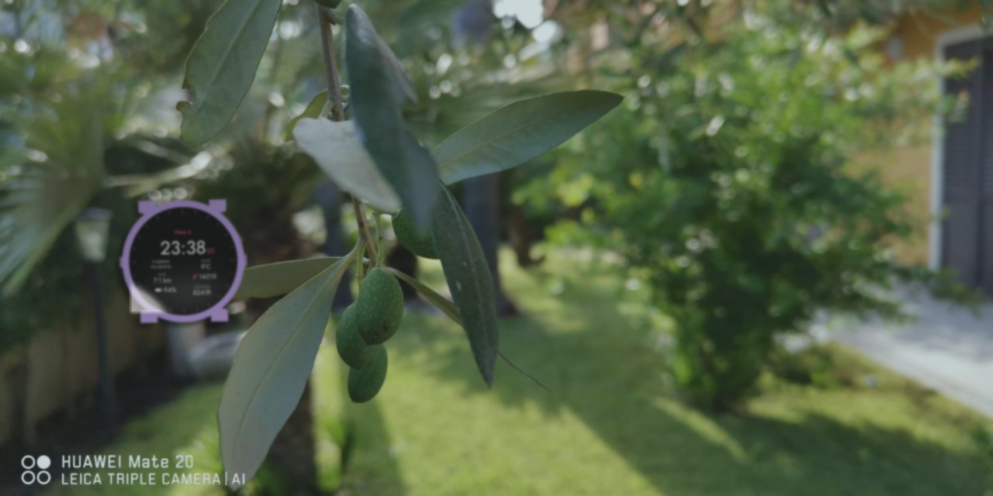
23:38
